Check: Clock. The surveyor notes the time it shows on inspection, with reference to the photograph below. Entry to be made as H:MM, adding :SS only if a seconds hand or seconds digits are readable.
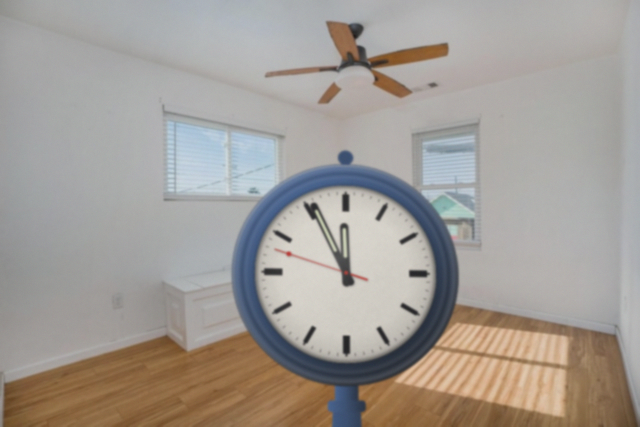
11:55:48
